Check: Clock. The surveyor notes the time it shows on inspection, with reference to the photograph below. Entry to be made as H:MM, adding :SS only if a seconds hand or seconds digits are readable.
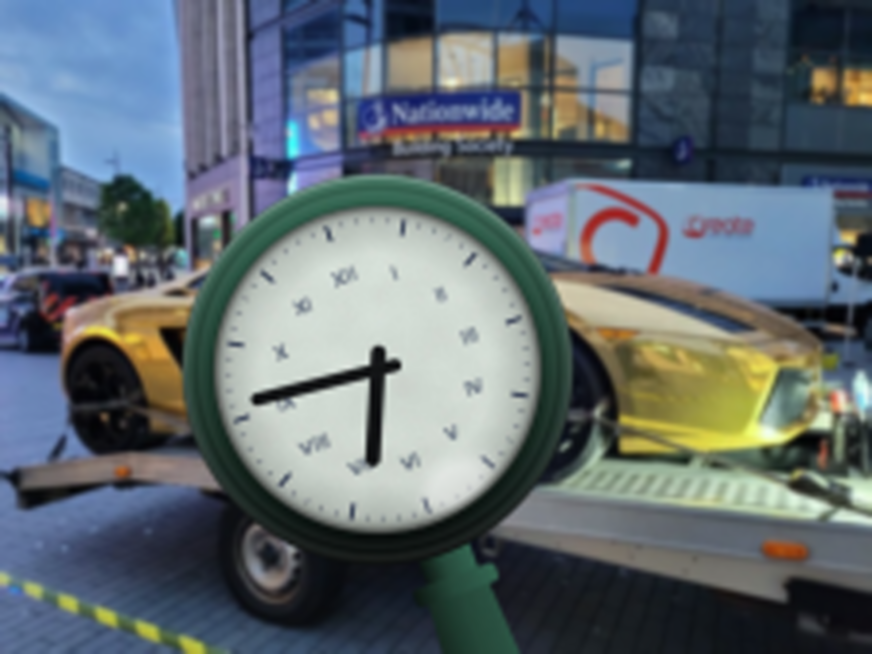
6:46
